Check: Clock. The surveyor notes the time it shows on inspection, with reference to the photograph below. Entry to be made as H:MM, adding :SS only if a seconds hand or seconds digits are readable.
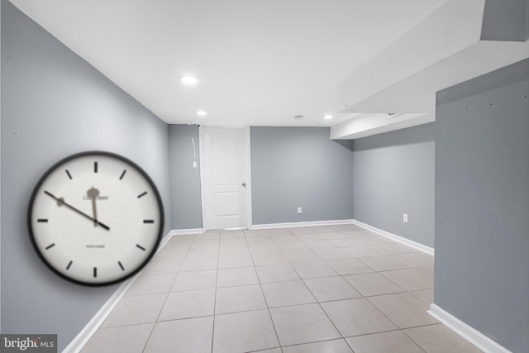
11:49:50
